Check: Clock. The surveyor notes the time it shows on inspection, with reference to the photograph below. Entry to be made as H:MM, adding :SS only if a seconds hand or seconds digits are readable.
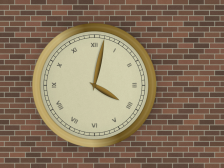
4:02
